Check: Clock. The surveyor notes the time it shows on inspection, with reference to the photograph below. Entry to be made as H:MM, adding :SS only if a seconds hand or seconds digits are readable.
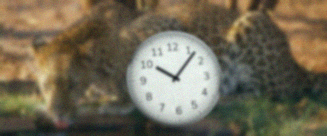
10:07
